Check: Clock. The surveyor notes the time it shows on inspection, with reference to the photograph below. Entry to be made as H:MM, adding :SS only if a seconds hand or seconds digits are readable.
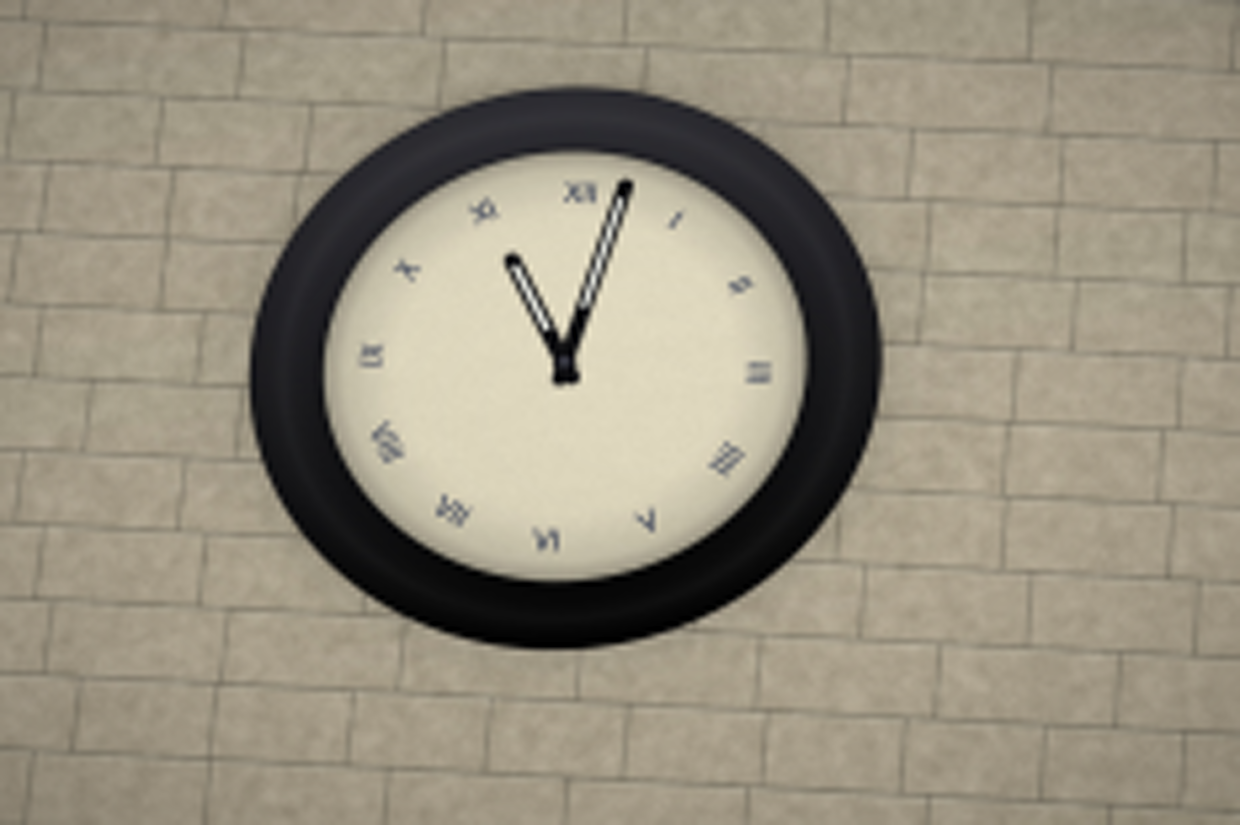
11:02
